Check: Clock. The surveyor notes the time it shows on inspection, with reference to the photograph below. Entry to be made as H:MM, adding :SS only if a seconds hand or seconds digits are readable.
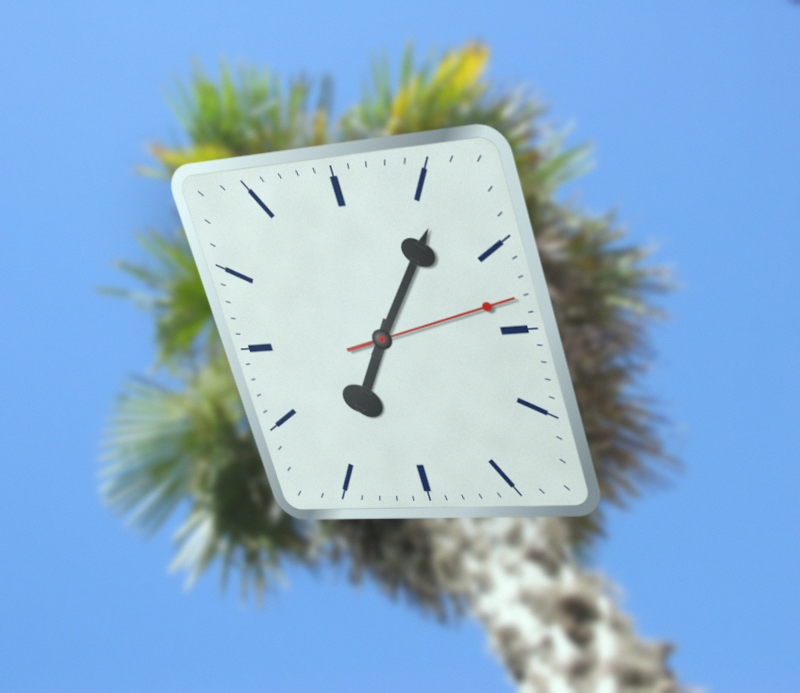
7:06:13
